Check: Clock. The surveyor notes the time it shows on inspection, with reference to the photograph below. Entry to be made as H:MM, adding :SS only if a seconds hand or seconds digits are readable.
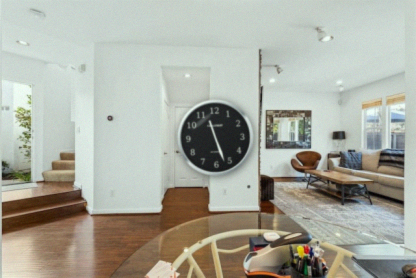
11:27
